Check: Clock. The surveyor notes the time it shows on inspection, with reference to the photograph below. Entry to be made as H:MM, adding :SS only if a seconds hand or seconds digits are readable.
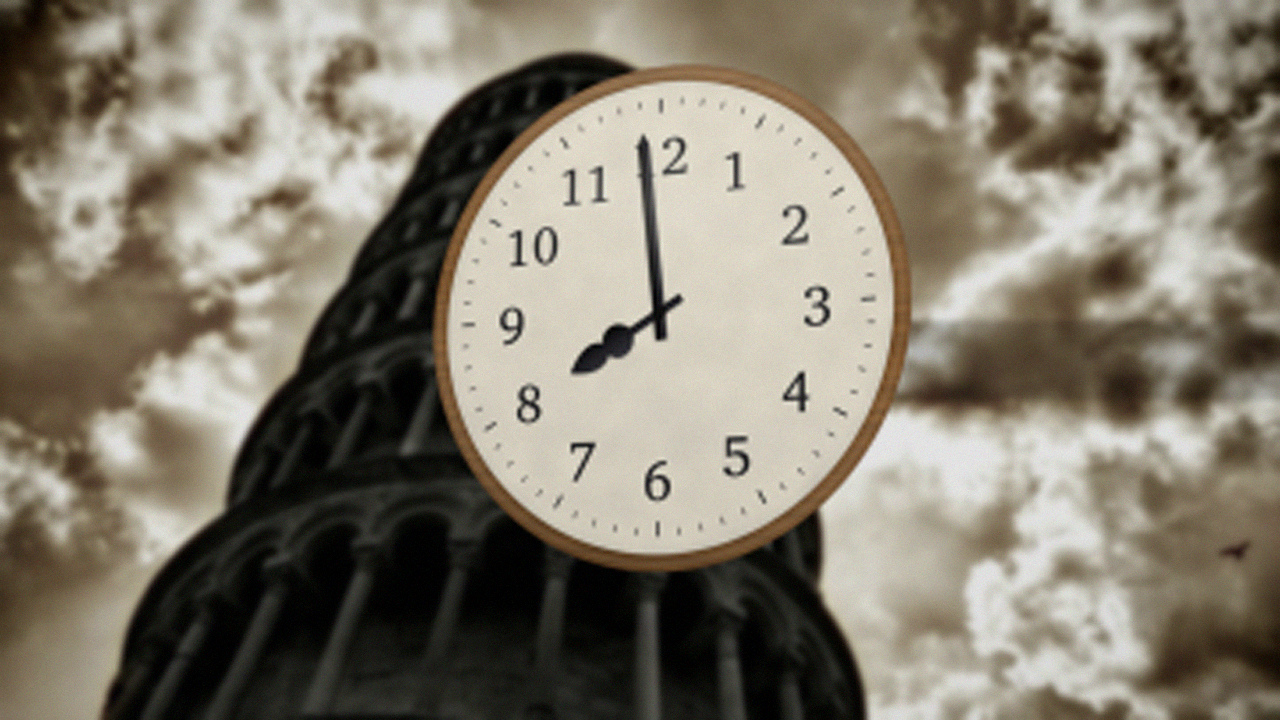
7:59
